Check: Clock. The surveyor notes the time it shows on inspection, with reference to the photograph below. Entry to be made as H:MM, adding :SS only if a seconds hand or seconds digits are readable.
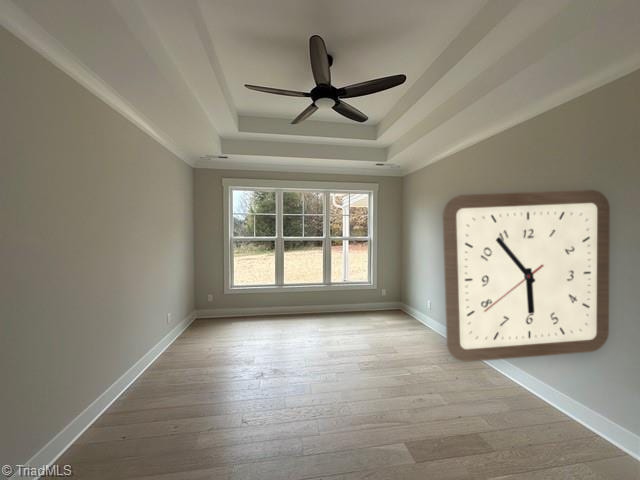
5:53:39
